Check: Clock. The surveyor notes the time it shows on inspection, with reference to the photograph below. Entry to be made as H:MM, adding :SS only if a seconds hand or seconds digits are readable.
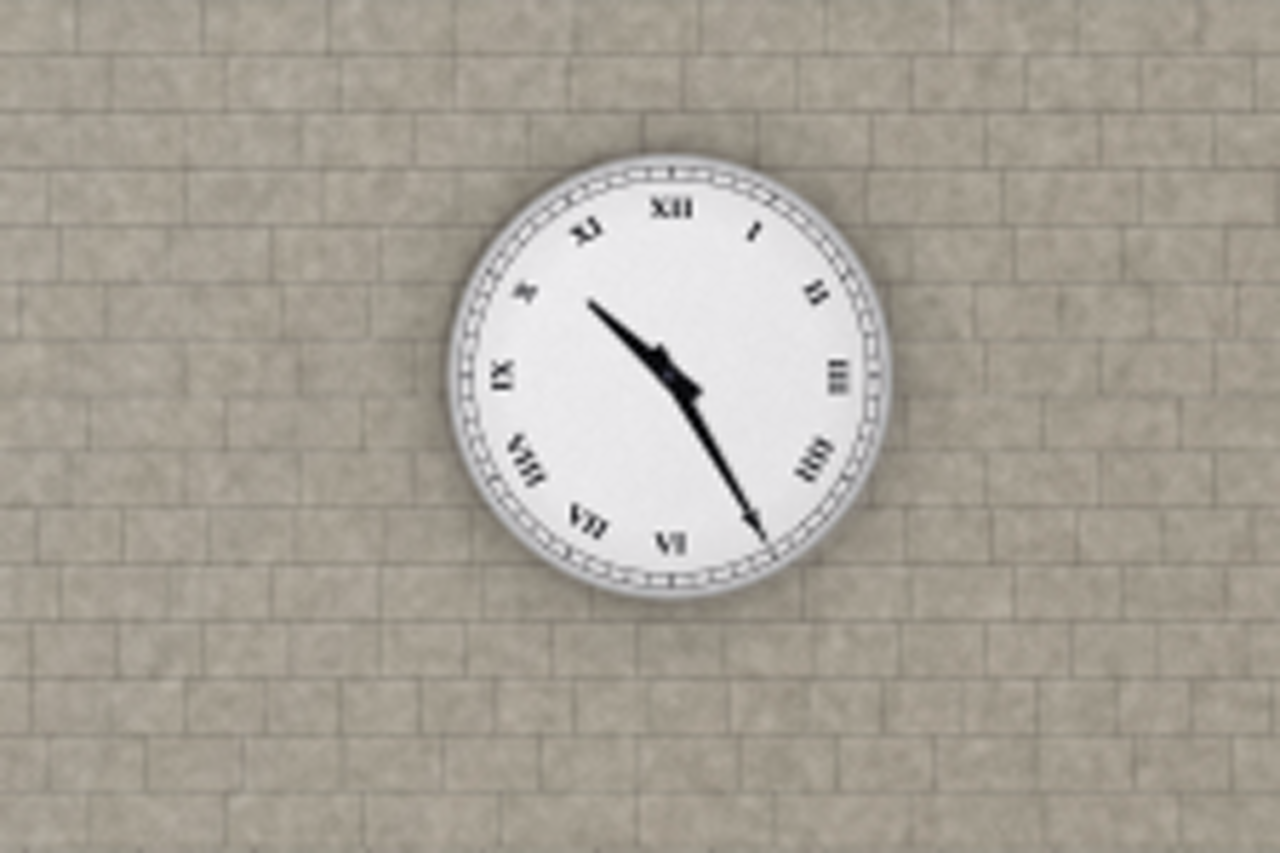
10:25
